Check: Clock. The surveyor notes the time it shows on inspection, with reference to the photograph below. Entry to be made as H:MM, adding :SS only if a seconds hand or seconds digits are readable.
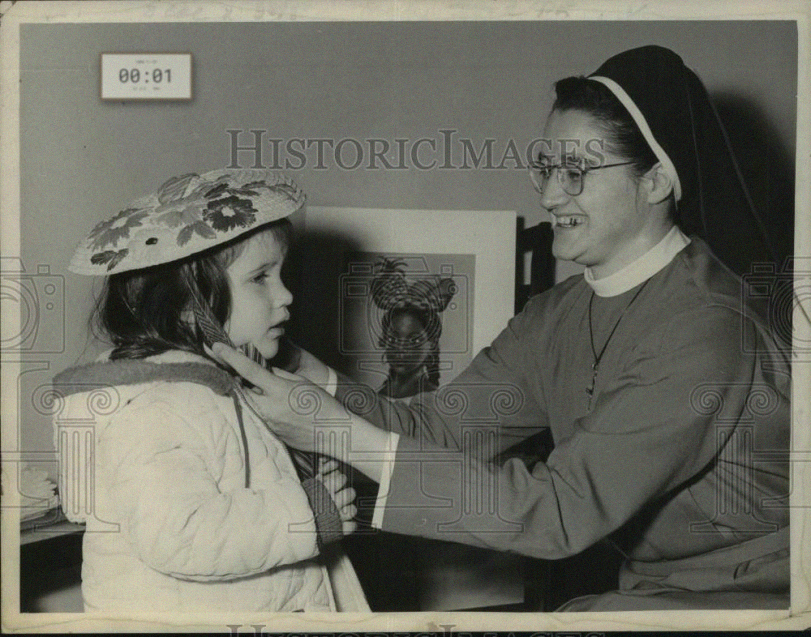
0:01
